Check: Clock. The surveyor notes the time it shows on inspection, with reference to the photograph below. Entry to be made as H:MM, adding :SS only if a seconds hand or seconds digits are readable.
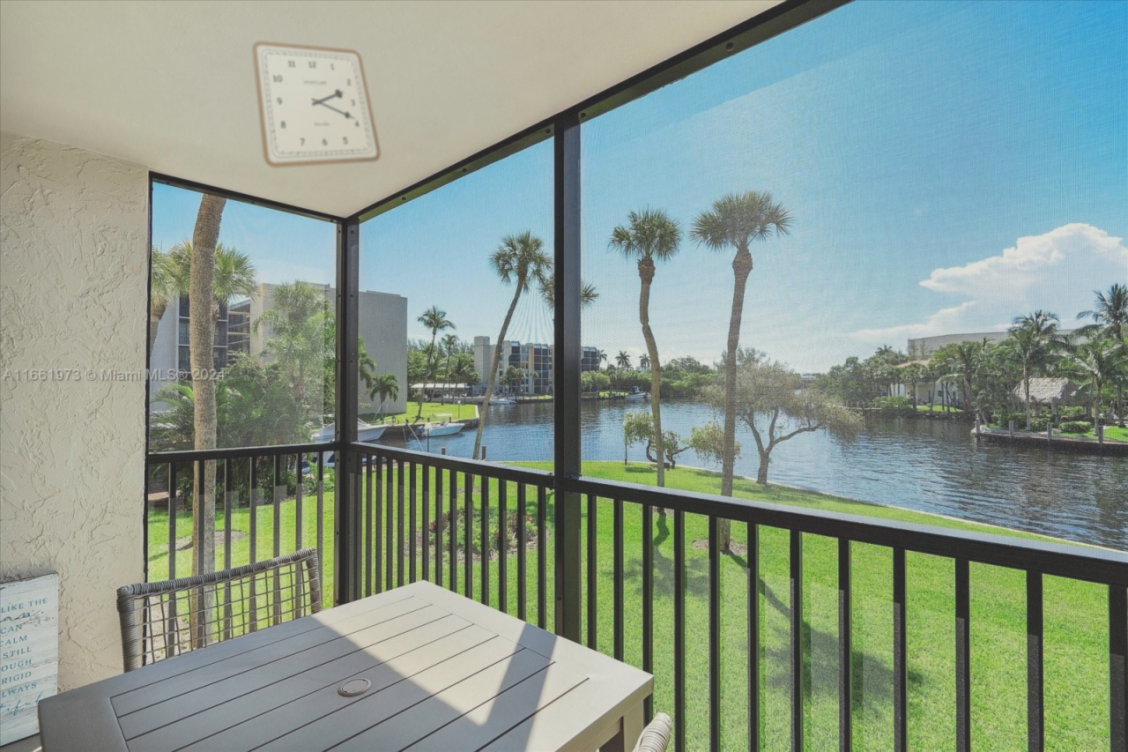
2:19
